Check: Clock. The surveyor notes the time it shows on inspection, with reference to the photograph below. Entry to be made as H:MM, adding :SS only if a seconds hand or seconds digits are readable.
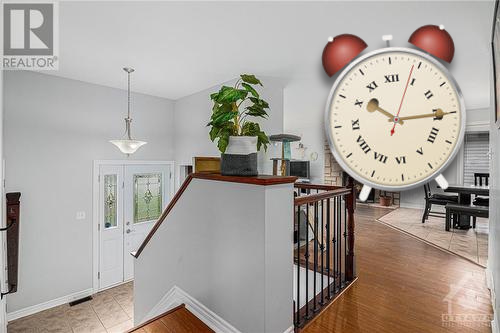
10:15:04
